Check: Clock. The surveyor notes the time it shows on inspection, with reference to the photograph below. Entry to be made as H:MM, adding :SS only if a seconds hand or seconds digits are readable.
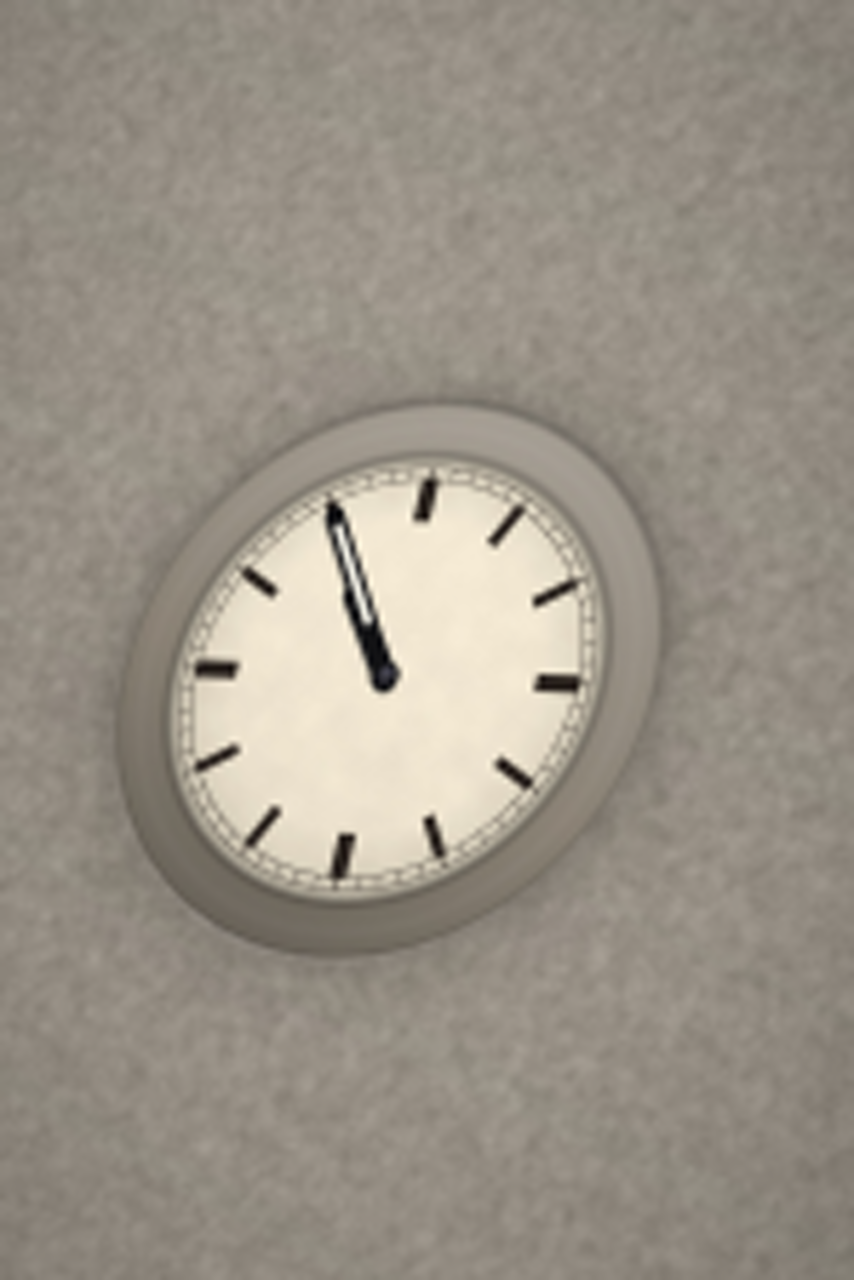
10:55
